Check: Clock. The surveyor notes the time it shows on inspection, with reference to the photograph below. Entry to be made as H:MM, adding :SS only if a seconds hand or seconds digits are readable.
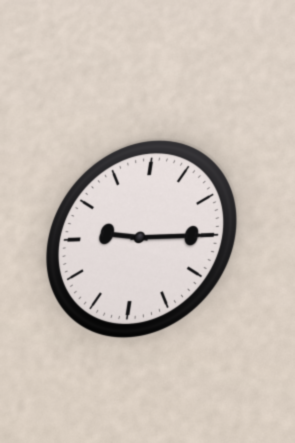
9:15
